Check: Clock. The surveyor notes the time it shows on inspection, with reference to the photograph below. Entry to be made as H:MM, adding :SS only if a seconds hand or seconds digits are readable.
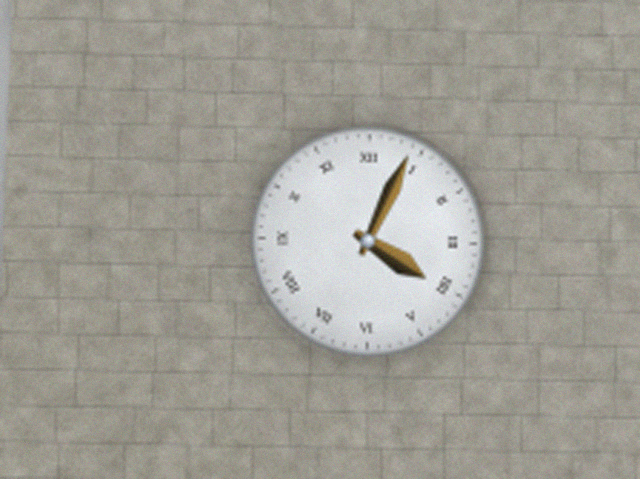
4:04
